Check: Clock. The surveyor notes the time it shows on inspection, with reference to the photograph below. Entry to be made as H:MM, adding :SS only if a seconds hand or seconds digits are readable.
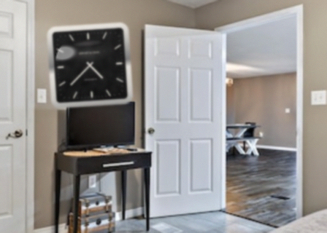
4:38
